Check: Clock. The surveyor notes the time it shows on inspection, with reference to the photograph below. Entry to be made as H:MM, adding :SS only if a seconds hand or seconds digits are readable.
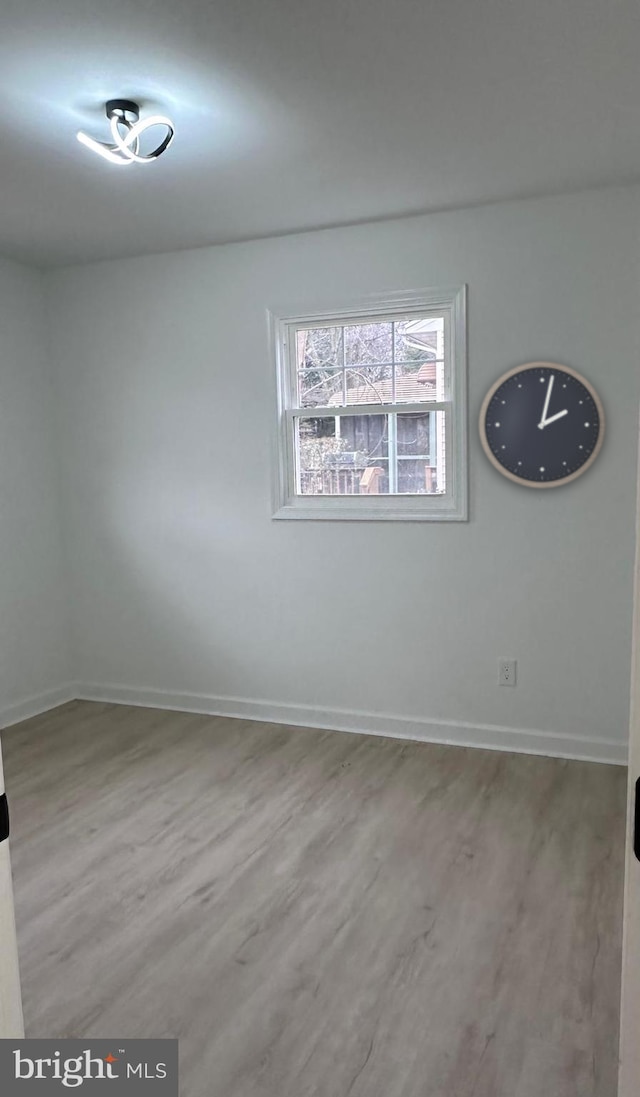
2:02
